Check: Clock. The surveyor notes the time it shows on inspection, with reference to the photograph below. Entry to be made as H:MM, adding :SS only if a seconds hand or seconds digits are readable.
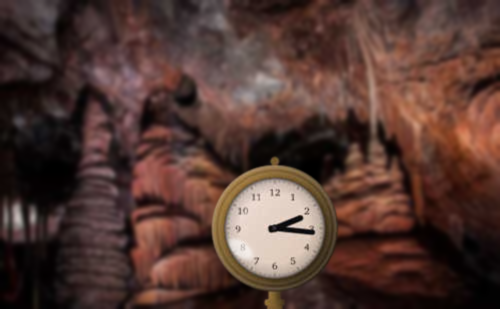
2:16
